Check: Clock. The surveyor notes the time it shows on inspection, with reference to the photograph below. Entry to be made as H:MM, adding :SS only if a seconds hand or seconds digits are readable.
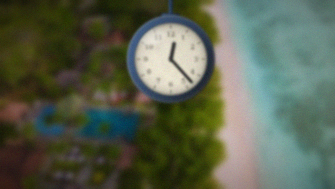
12:23
